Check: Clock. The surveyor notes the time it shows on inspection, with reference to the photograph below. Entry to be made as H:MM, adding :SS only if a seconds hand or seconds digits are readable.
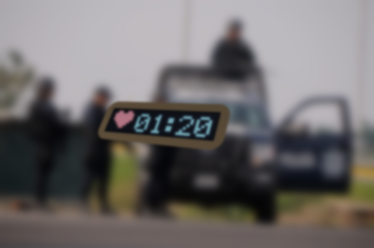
1:20
